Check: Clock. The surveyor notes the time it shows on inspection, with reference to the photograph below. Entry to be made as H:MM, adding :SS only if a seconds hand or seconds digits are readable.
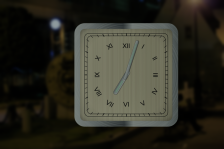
7:03
